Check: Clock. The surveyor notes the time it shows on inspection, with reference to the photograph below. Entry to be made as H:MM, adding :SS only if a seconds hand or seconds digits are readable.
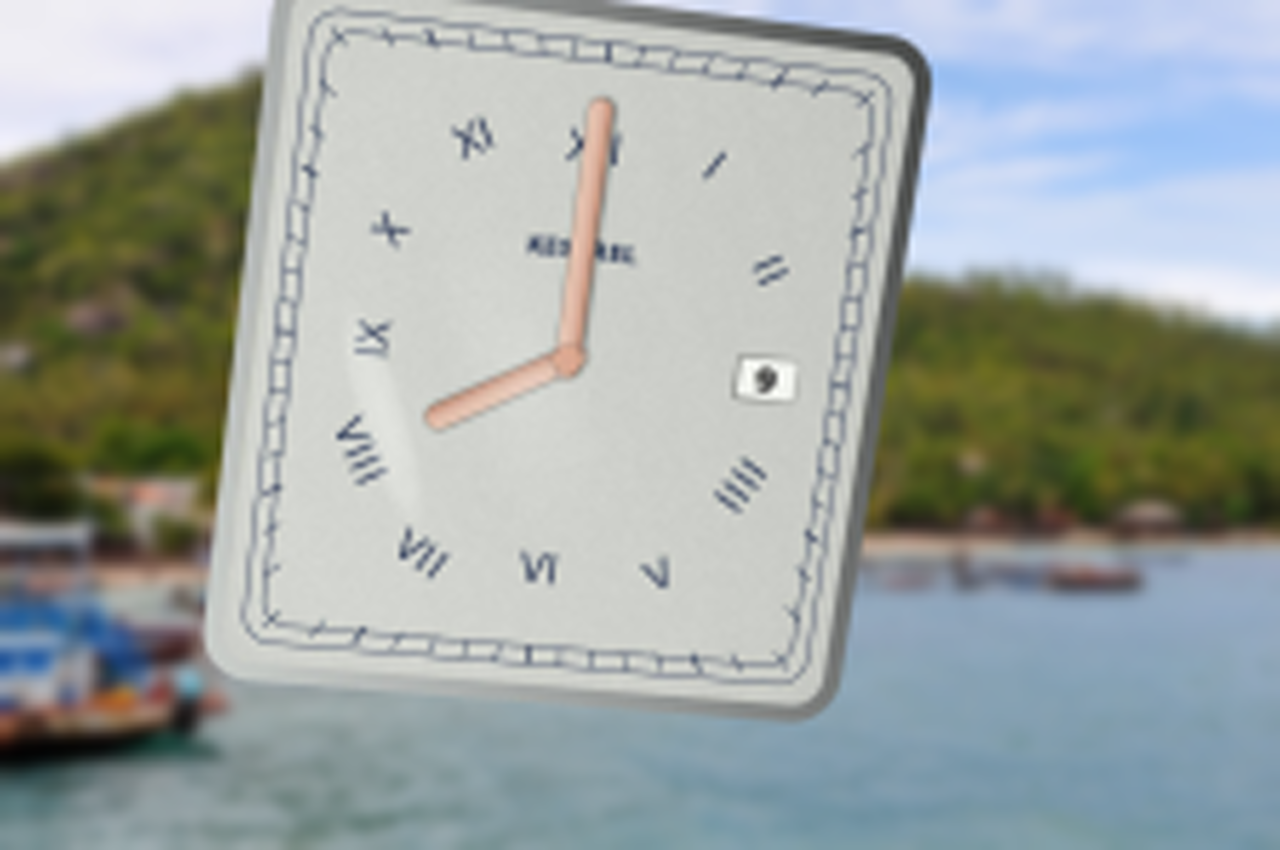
8:00
